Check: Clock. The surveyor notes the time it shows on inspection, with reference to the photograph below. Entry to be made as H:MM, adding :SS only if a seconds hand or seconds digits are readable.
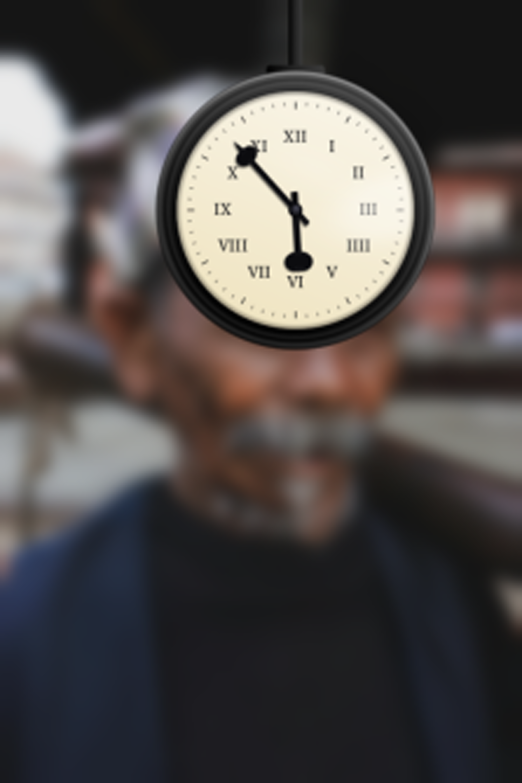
5:53
